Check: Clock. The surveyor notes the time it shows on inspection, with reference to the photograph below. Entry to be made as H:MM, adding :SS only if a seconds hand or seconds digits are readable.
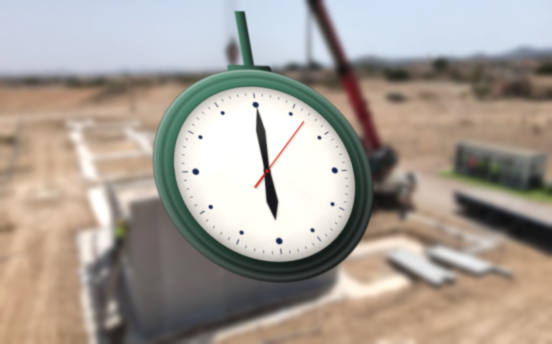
6:00:07
